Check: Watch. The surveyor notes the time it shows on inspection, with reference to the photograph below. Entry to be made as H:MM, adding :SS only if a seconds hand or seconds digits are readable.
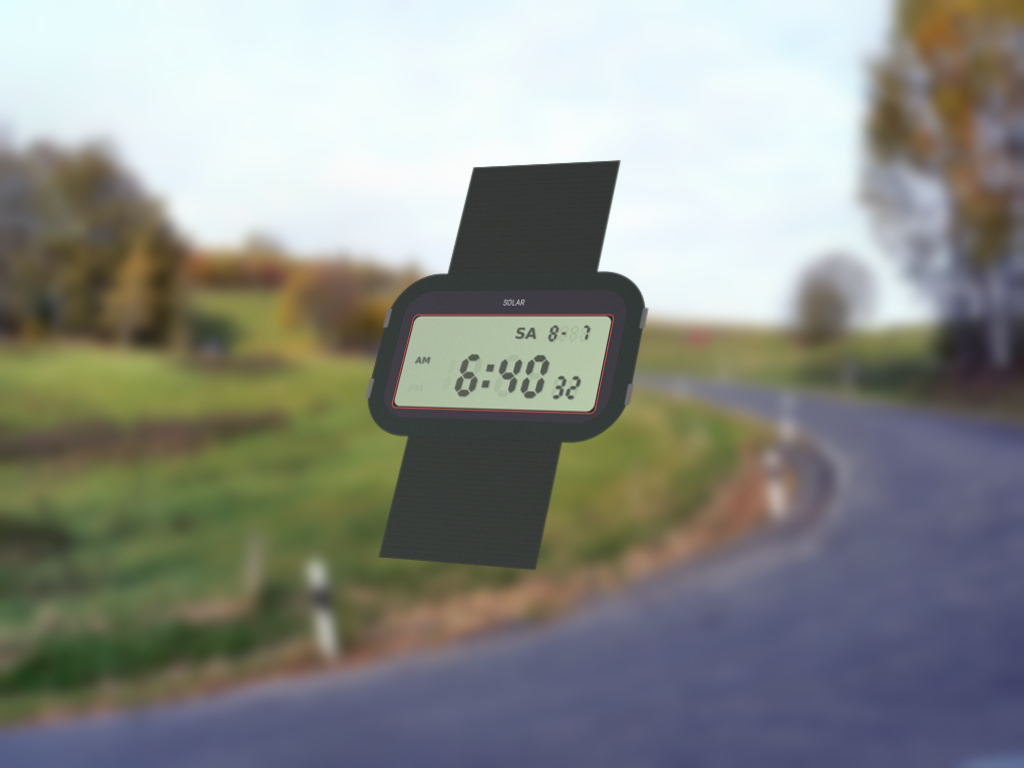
6:40:32
